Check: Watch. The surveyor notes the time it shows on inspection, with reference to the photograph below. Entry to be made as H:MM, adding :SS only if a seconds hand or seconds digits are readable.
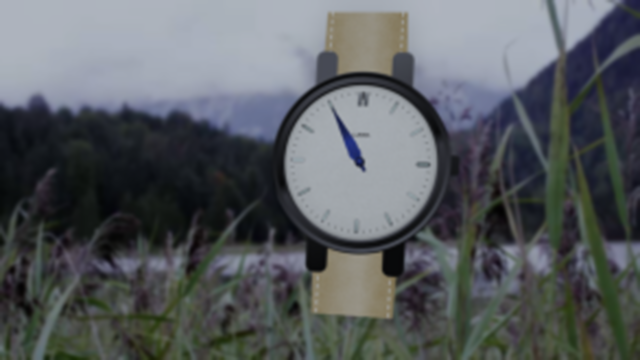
10:55
